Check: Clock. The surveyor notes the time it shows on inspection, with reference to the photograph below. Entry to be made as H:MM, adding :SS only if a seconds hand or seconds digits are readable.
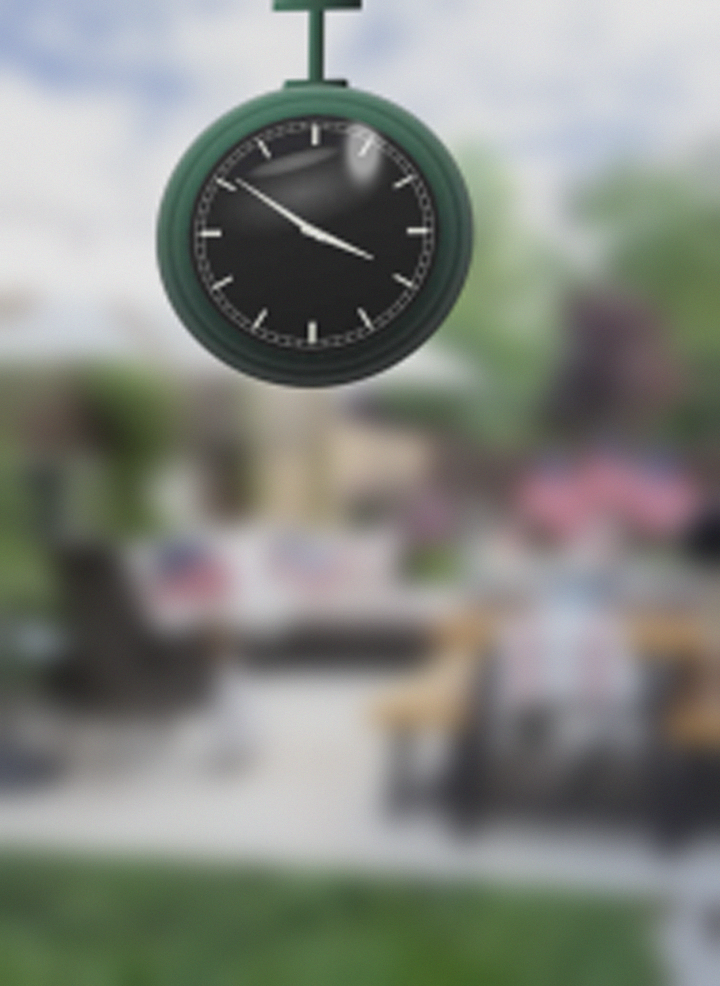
3:51
